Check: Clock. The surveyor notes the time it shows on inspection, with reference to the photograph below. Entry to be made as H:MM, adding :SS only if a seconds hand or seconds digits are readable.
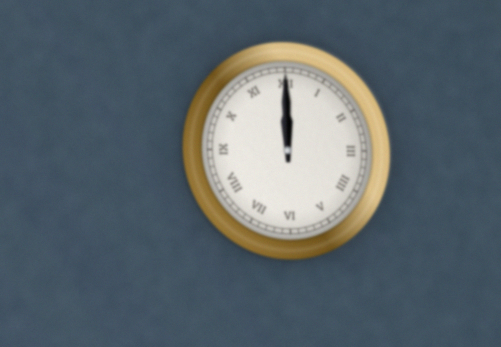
12:00
